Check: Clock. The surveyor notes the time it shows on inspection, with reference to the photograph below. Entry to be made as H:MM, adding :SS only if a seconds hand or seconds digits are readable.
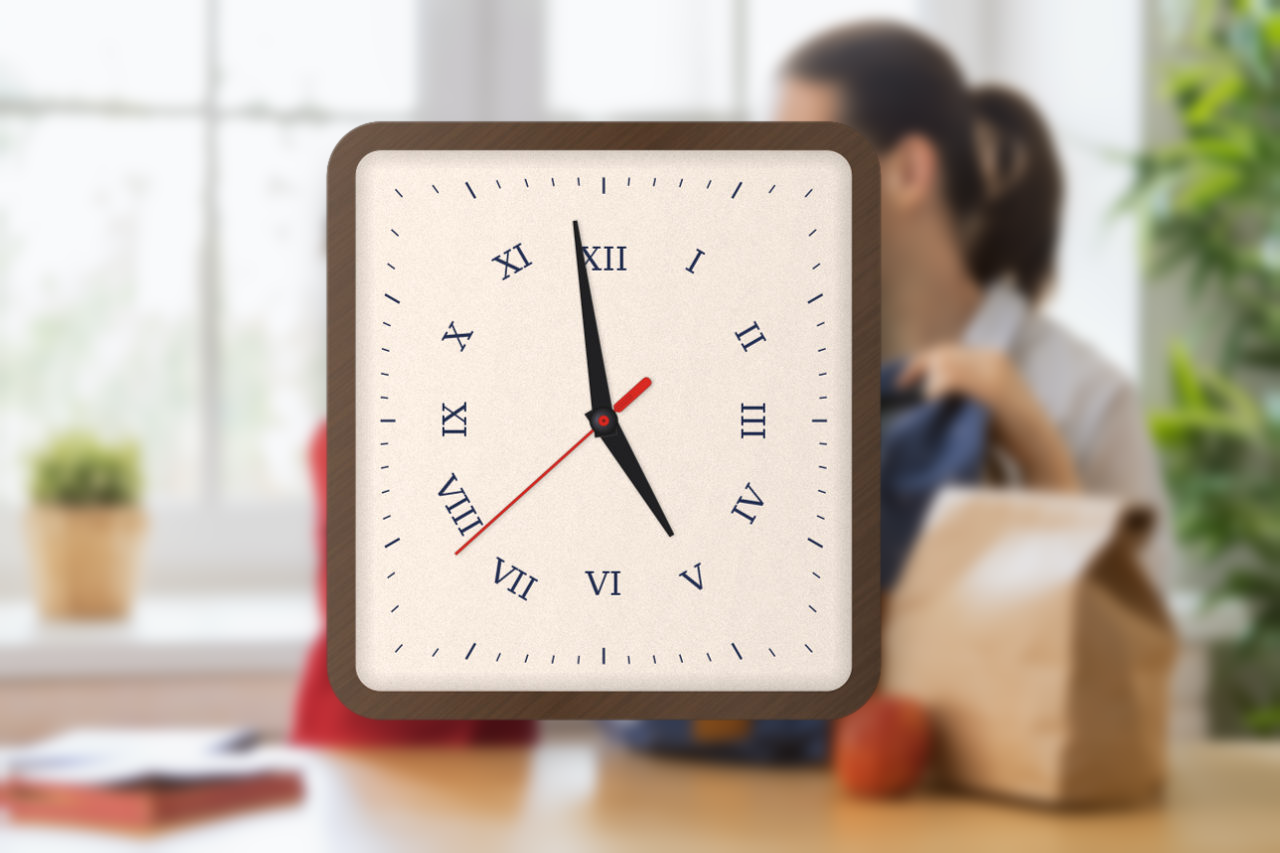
4:58:38
